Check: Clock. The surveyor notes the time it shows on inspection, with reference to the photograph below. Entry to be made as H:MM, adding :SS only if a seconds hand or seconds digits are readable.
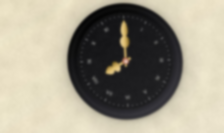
8:00
